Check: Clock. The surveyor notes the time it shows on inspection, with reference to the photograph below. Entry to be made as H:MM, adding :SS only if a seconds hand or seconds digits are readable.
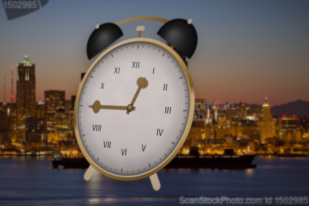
12:45
